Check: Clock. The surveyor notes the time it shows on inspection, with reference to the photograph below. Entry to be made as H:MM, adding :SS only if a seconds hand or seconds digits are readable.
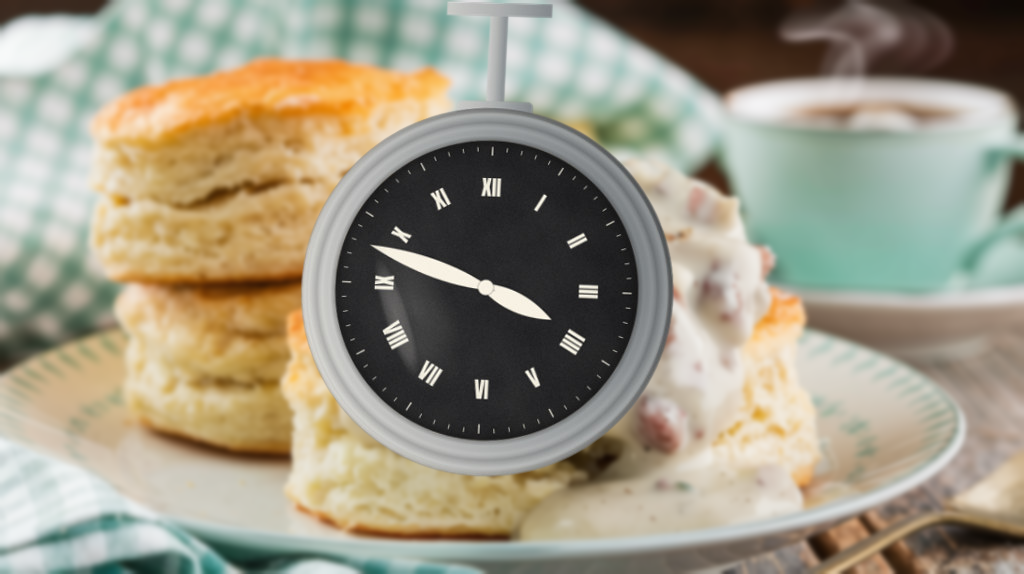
3:48
